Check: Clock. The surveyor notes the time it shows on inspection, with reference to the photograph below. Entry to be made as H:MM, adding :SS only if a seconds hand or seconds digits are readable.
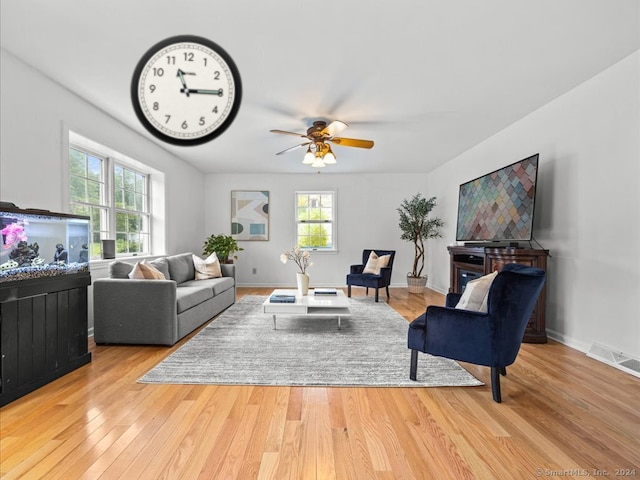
11:15
